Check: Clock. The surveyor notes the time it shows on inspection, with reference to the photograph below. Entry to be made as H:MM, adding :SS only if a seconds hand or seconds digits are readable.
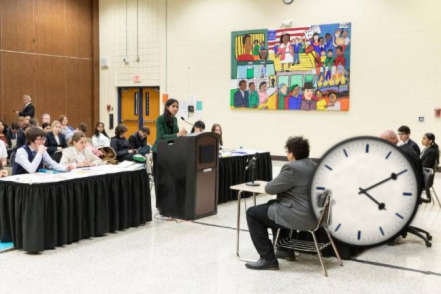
4:10
